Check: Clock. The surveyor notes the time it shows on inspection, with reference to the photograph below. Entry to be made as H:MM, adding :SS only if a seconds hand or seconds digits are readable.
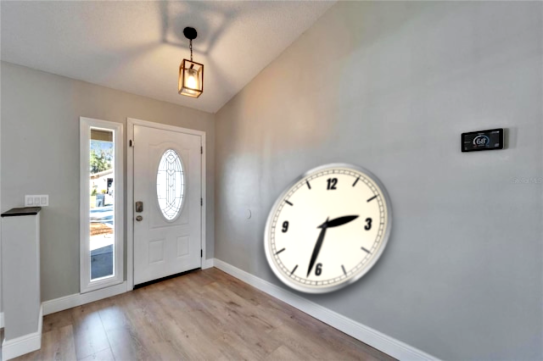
2:32
